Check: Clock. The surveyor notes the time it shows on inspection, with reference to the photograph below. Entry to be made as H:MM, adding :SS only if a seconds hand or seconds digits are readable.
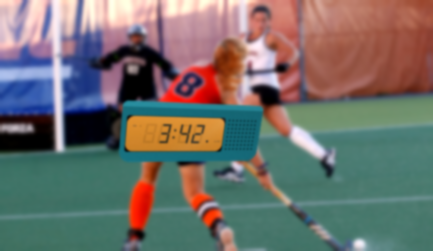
3:42
